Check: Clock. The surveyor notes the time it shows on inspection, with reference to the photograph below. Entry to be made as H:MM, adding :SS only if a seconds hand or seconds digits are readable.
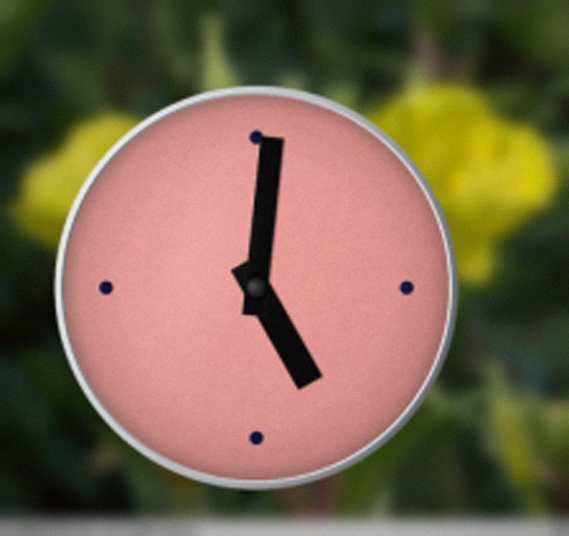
5:01
